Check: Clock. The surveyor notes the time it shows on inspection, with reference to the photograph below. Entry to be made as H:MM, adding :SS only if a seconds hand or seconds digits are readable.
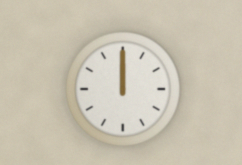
12:00
